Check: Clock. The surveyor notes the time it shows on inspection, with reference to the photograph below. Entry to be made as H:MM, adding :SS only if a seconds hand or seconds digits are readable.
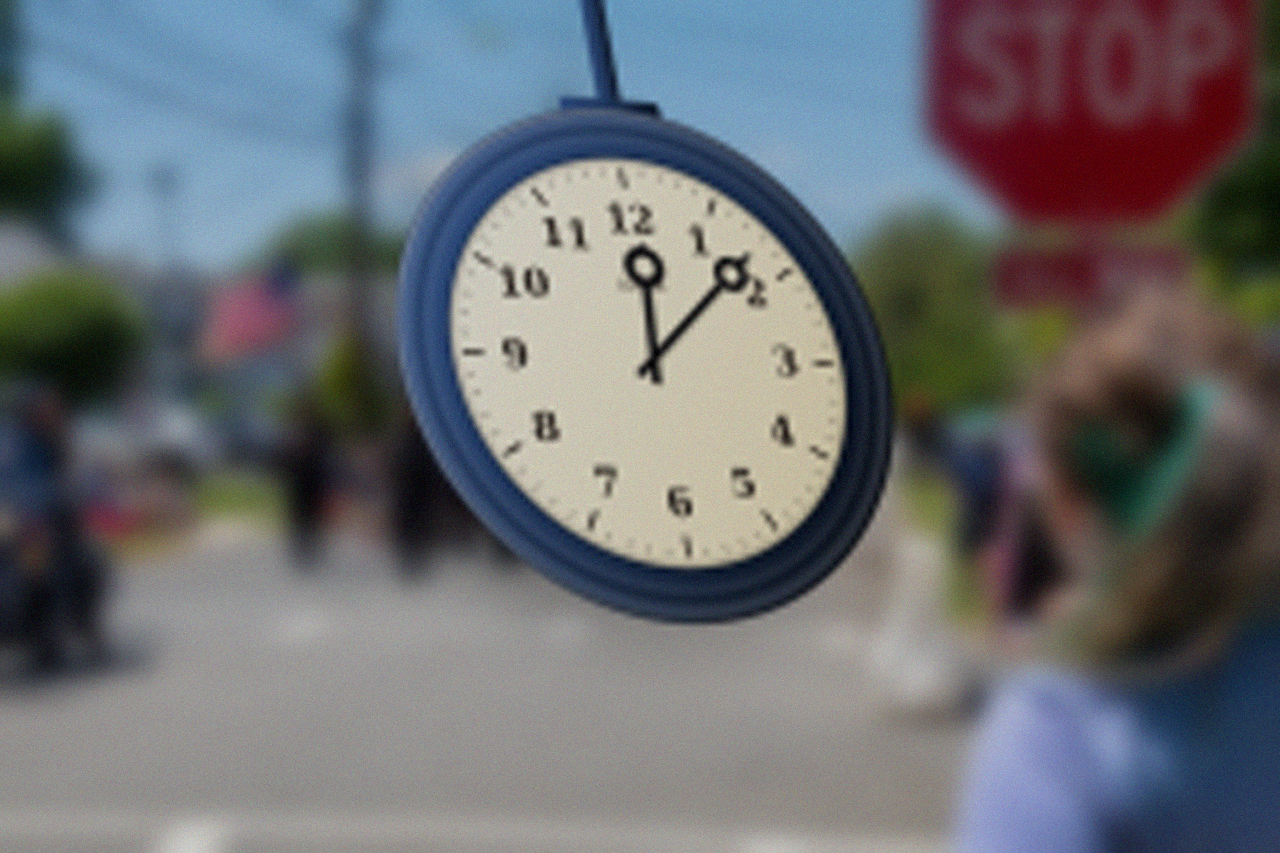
12:08
